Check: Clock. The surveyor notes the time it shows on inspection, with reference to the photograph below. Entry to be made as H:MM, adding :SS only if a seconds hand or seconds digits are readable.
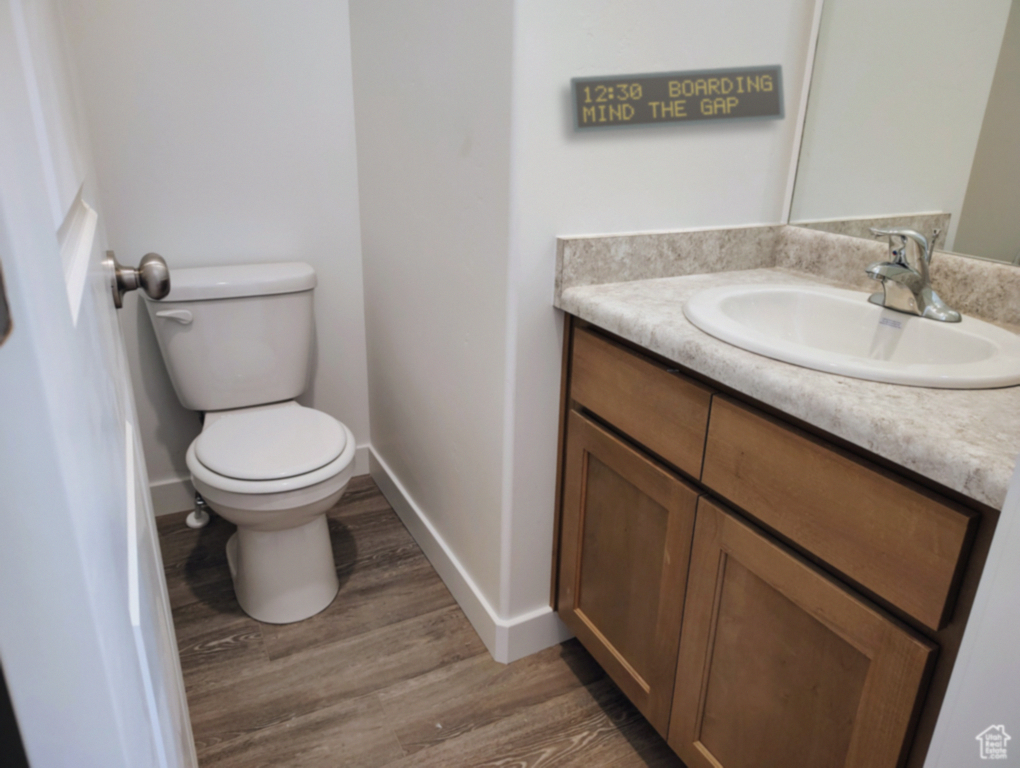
12:30
